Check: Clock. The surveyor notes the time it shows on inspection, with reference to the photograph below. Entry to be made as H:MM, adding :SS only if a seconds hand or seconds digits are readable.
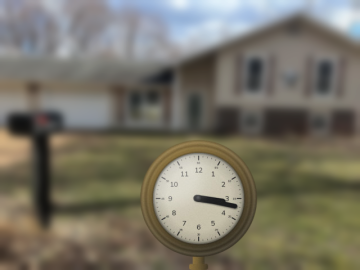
3:17
